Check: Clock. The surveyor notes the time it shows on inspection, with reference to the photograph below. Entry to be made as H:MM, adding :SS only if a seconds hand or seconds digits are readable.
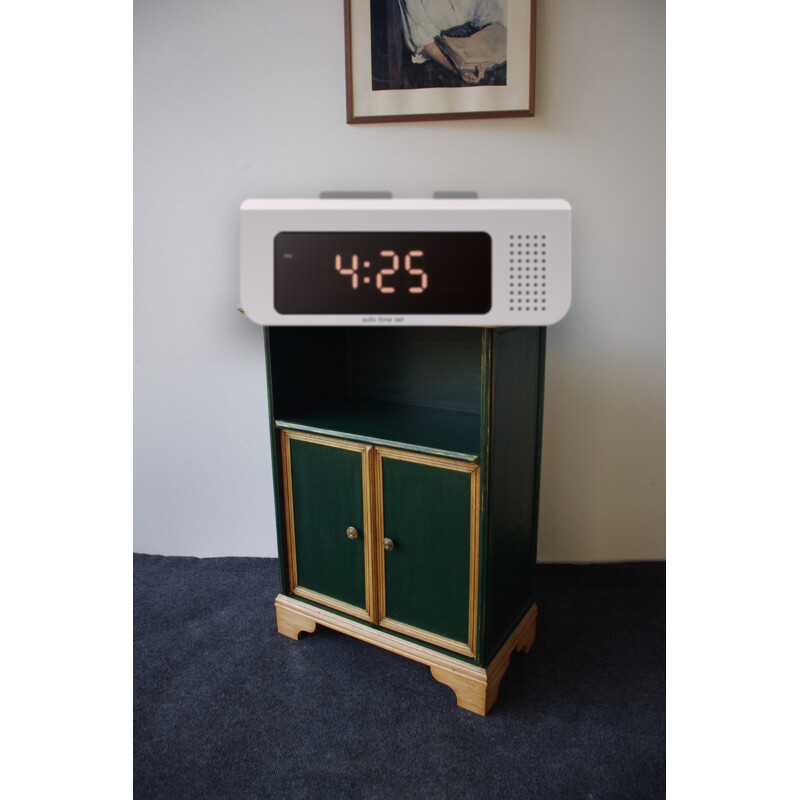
4:25
